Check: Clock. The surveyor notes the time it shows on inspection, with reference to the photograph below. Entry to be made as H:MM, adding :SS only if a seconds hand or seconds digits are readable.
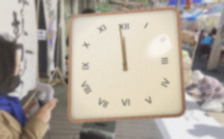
11:59
